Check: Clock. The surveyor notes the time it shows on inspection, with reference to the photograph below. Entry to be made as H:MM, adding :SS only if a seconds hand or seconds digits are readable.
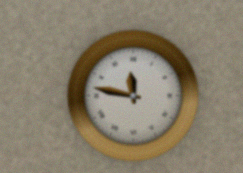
11:47
